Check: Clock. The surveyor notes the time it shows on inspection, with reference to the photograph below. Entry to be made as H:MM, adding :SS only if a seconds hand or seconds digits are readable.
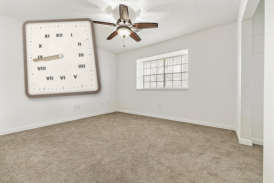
8:44
